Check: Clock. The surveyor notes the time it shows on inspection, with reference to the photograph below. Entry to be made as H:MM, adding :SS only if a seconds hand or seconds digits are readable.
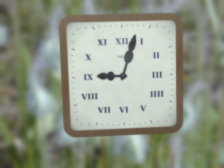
9:03
